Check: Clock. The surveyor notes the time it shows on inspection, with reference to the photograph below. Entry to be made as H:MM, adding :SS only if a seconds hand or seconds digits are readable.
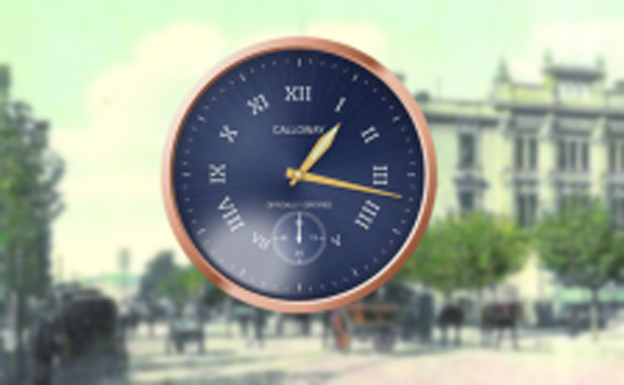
1:17
